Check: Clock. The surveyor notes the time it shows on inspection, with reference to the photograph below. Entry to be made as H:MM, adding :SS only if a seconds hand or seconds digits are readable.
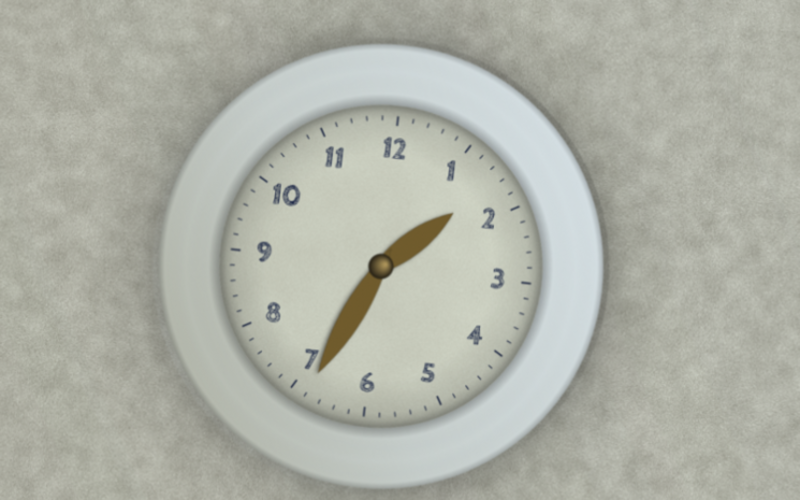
1:34
